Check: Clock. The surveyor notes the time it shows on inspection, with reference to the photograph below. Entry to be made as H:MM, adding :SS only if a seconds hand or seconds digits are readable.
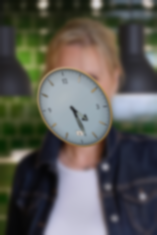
4:28
